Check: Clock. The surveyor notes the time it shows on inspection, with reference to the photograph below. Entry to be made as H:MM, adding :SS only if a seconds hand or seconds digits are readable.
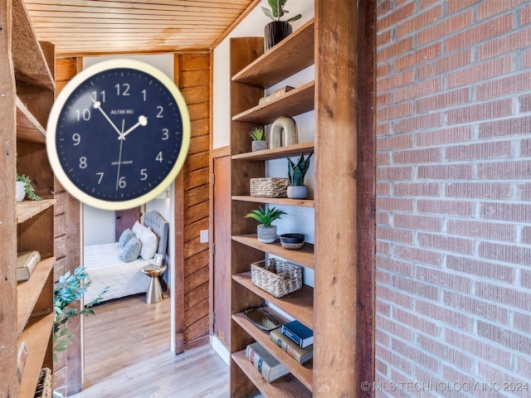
1:53:31
